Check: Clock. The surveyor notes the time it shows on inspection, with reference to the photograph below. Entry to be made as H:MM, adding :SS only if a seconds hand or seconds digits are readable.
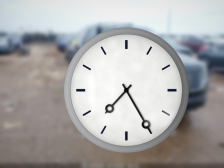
7:25
